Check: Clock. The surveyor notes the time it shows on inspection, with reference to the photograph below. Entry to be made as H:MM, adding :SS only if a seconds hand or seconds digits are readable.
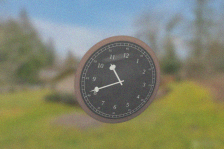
10:41
